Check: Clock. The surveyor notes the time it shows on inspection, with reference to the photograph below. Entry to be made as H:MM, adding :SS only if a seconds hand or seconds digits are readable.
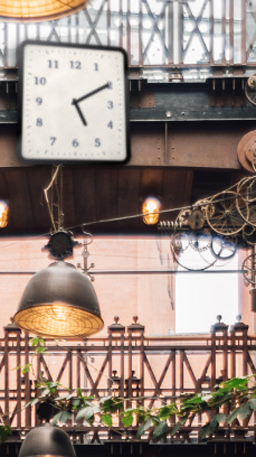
5:10
